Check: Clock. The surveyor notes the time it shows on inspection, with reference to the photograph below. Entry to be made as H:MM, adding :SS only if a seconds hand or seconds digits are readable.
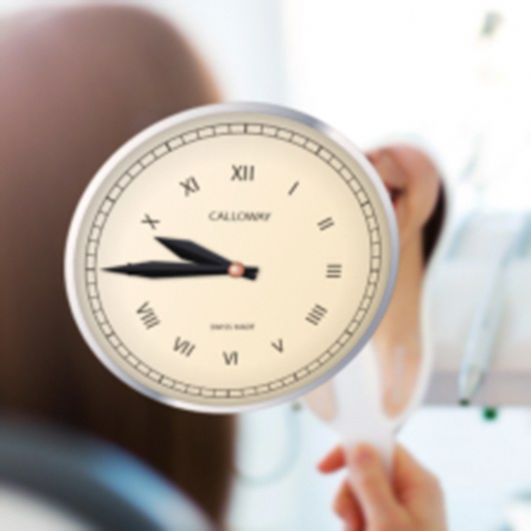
9:45
